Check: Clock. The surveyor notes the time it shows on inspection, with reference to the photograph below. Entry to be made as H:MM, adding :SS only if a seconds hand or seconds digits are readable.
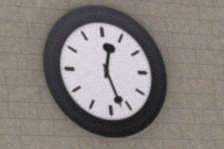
12:27
